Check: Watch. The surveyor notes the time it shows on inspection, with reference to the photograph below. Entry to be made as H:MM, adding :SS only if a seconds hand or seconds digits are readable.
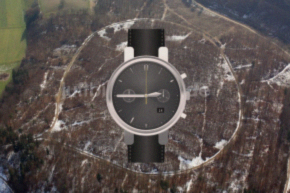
2:45
